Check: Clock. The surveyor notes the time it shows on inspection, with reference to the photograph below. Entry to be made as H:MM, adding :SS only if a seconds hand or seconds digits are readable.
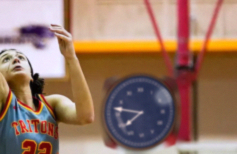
7:47
